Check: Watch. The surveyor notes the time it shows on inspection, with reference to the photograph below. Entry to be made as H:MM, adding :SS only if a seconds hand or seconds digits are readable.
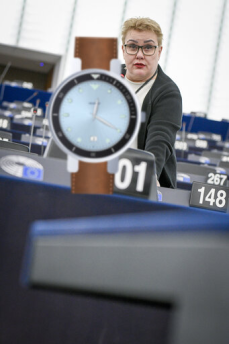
12:20
